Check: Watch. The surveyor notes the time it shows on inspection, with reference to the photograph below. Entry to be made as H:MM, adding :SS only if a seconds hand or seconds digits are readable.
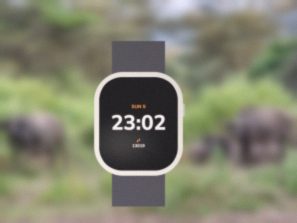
23:02
